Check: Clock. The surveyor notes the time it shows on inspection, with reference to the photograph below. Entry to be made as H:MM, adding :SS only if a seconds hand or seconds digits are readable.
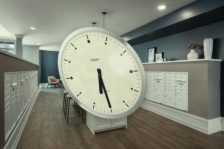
6:30
